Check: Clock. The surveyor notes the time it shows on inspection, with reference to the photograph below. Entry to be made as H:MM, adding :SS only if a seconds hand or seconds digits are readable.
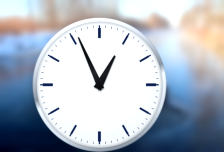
12:56
